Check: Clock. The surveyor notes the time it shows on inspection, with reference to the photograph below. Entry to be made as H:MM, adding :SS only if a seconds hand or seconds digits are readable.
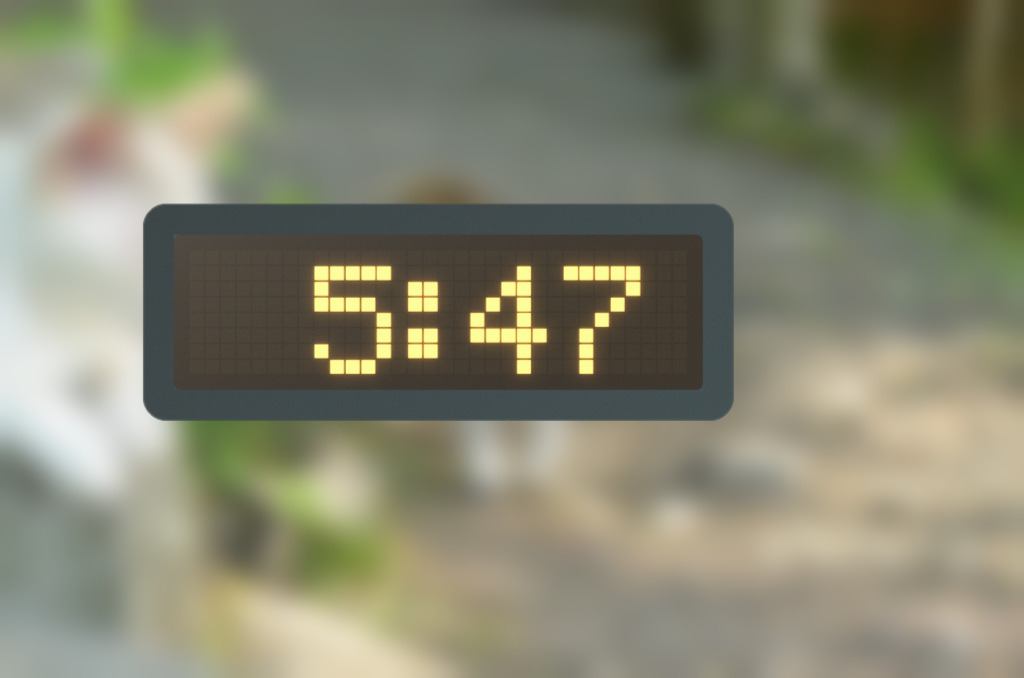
5:47
